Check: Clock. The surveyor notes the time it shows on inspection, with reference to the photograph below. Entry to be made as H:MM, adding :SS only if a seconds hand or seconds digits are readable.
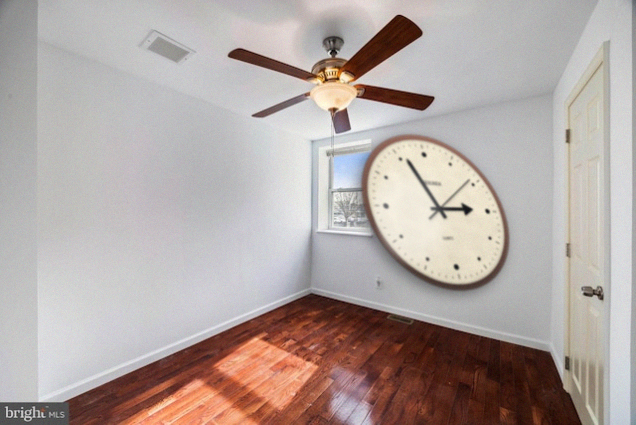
2:56:09
